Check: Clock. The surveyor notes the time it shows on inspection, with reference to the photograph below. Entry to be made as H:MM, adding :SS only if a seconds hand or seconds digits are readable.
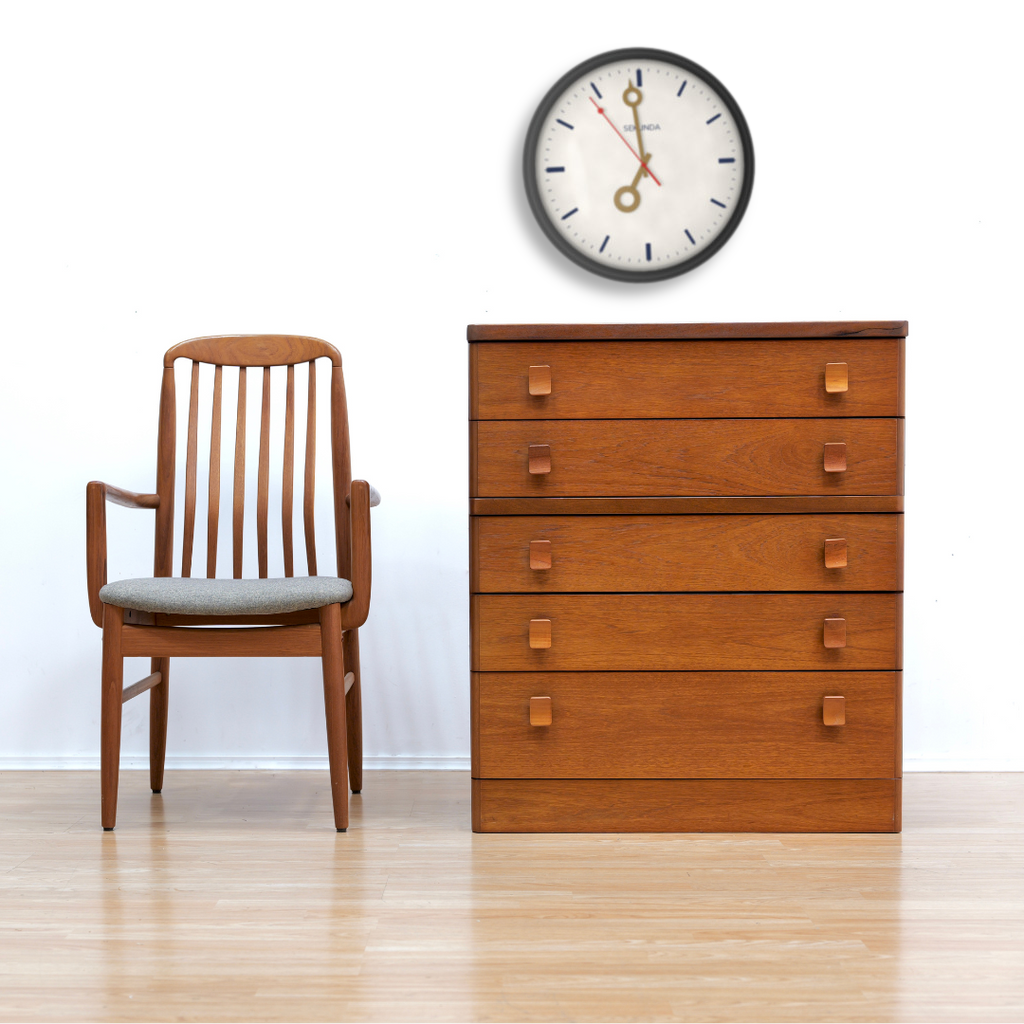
6:58:54
